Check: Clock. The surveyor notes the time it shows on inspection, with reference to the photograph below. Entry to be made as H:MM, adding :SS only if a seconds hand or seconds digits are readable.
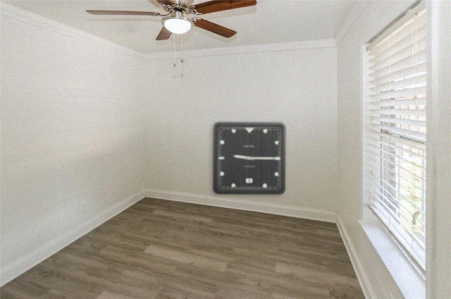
9:15
